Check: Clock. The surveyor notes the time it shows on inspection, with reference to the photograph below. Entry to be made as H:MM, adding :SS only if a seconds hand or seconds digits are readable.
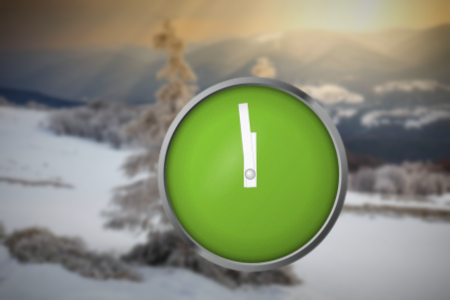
11:59
